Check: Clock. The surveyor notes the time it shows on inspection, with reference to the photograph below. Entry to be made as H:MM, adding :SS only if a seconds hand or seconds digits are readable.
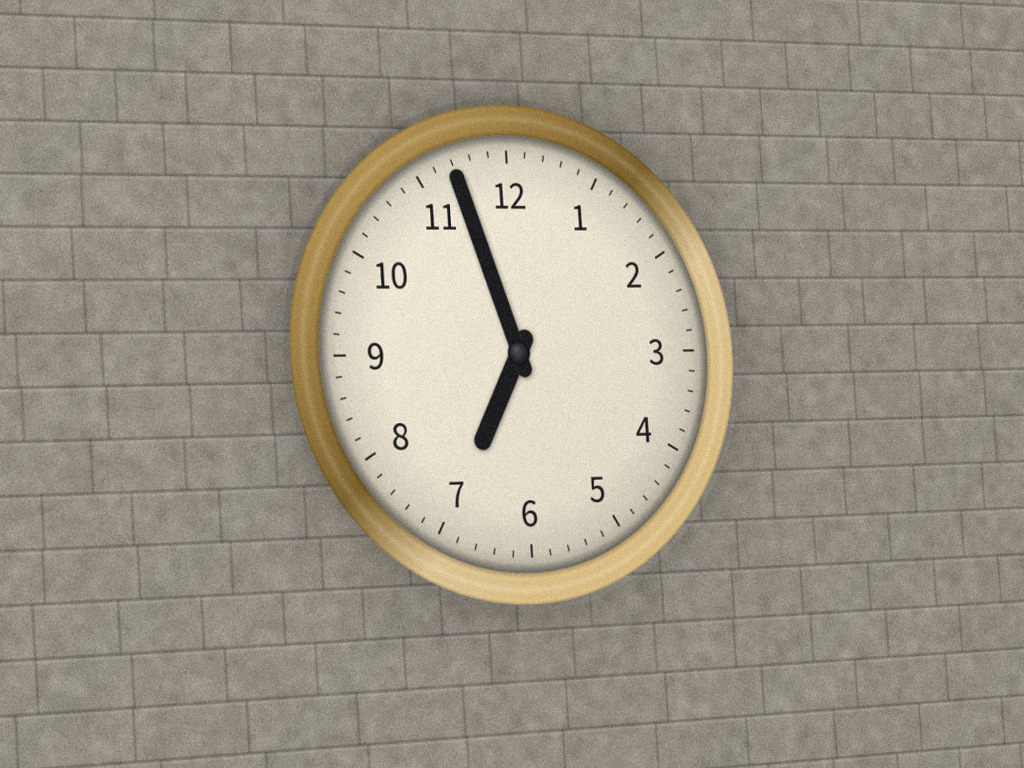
6:57
